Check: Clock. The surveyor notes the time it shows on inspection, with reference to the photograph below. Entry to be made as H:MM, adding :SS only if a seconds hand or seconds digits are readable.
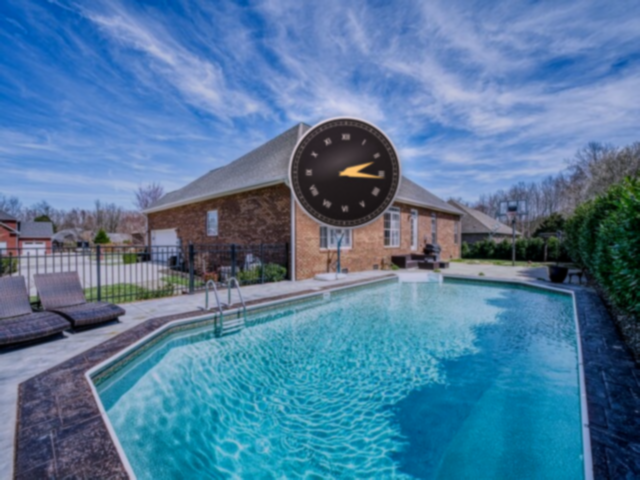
2:16
